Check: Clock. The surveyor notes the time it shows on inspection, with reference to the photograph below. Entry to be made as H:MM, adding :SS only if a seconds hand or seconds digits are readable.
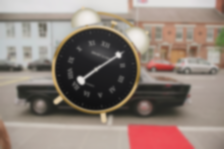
7:06
